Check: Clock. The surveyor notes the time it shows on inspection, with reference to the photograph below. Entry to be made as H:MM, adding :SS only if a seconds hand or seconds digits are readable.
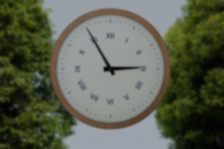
2:55
